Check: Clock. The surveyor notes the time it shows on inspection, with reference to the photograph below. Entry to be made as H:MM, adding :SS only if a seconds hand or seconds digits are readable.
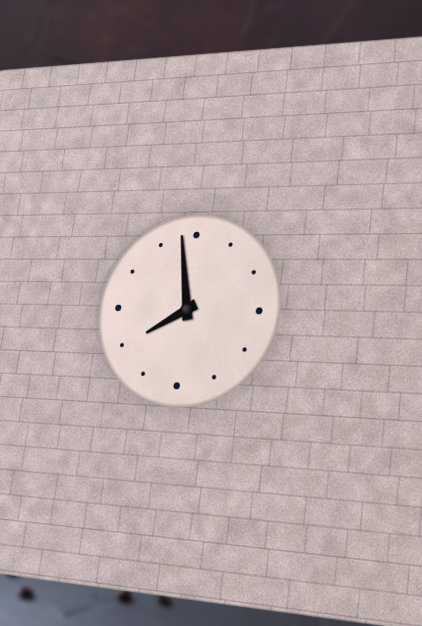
7:58
